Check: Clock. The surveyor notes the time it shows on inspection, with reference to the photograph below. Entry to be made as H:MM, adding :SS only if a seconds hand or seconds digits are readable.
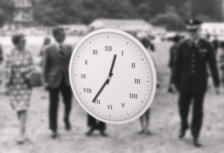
12:36
